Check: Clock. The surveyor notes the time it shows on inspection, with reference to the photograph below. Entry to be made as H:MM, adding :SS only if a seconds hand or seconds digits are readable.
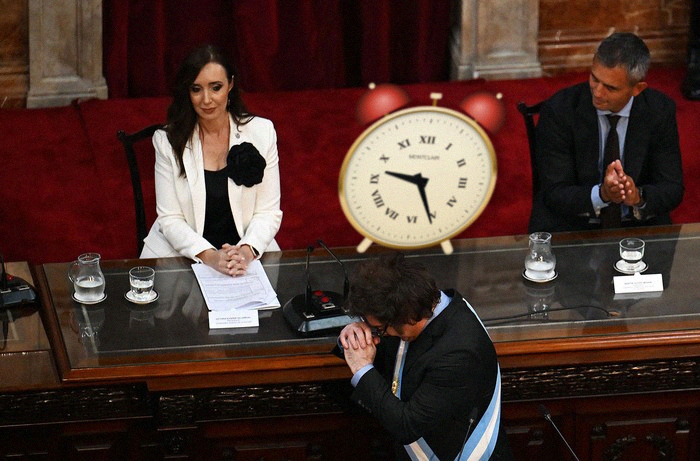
9:26
